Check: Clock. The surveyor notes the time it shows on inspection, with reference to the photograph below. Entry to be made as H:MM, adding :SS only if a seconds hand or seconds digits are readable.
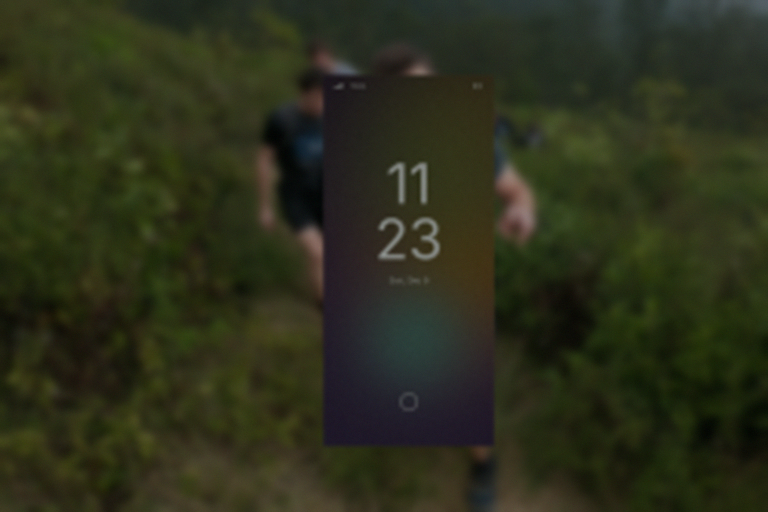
11:23
